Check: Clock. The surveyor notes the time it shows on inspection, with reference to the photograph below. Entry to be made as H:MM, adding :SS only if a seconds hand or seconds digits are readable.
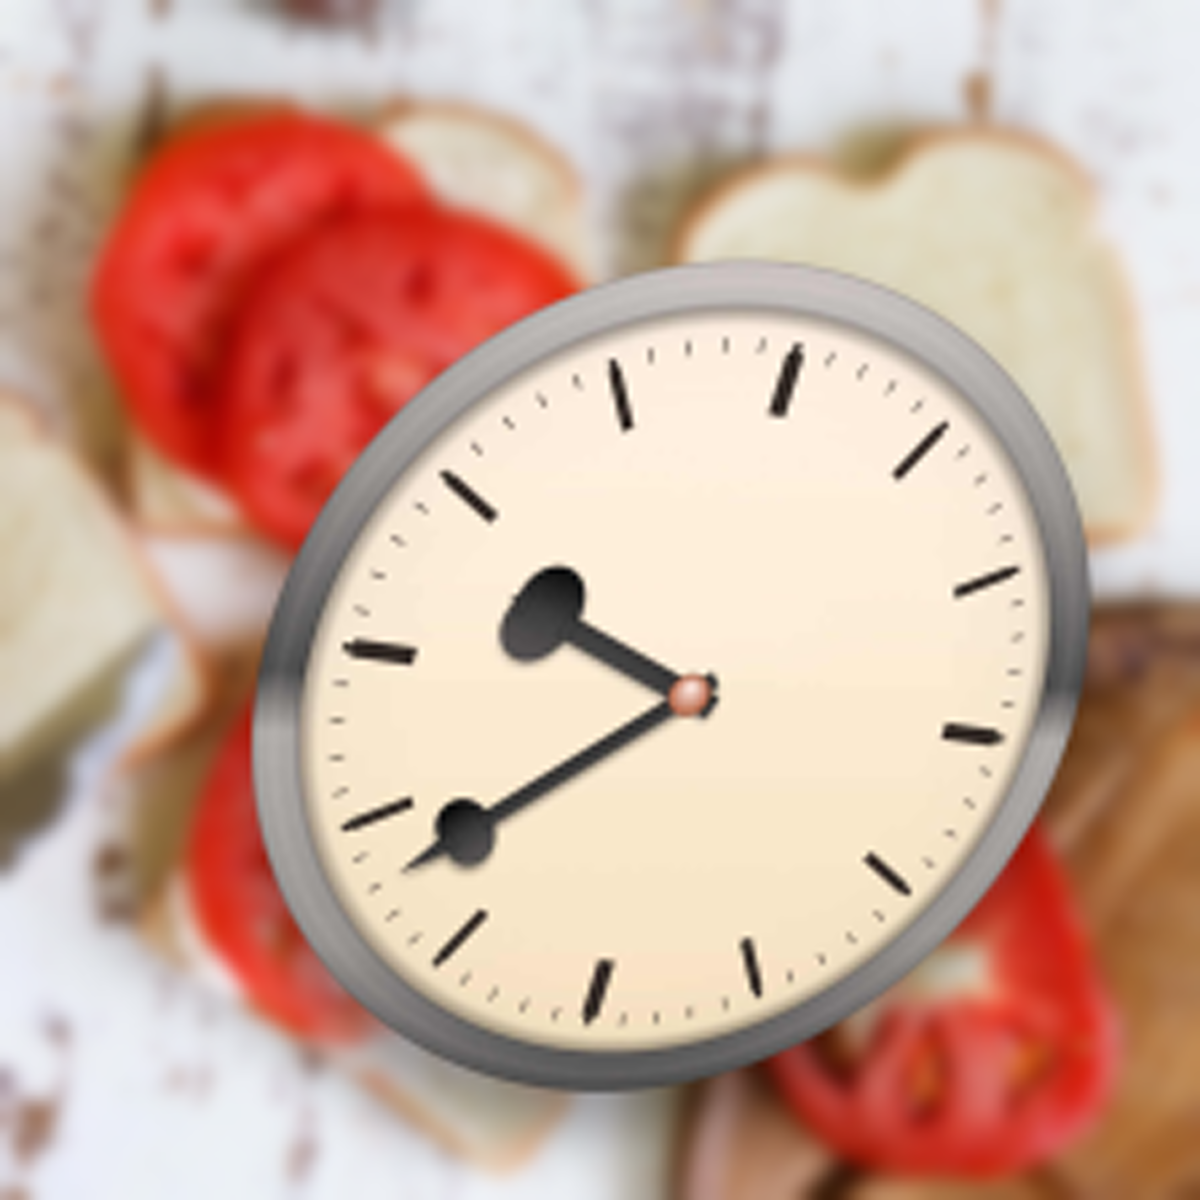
9:38
